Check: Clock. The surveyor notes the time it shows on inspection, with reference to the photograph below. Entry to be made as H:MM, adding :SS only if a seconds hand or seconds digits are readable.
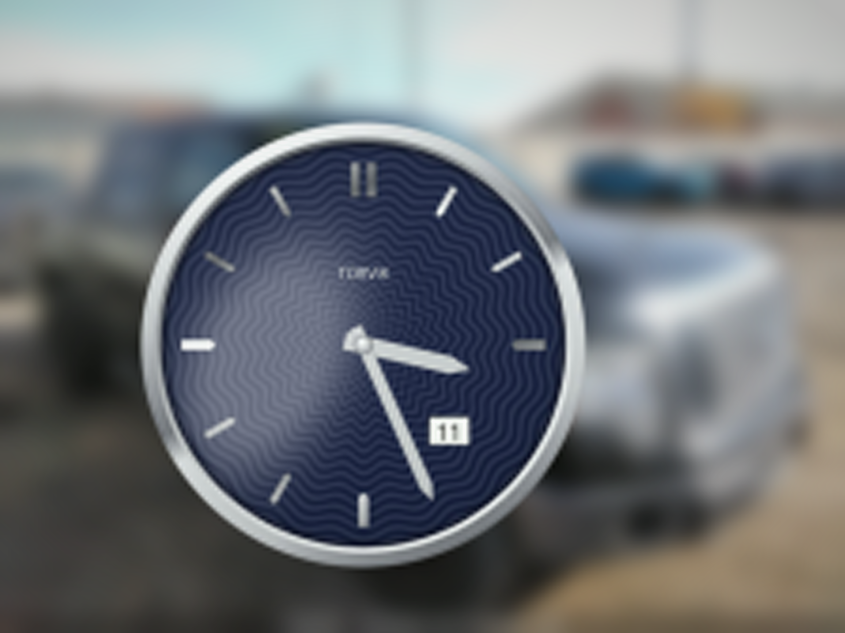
3:26
